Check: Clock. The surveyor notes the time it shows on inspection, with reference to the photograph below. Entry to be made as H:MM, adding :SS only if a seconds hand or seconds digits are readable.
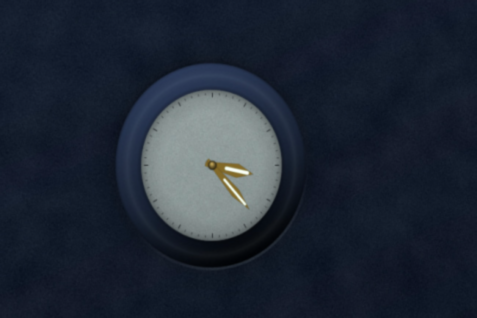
3:23
